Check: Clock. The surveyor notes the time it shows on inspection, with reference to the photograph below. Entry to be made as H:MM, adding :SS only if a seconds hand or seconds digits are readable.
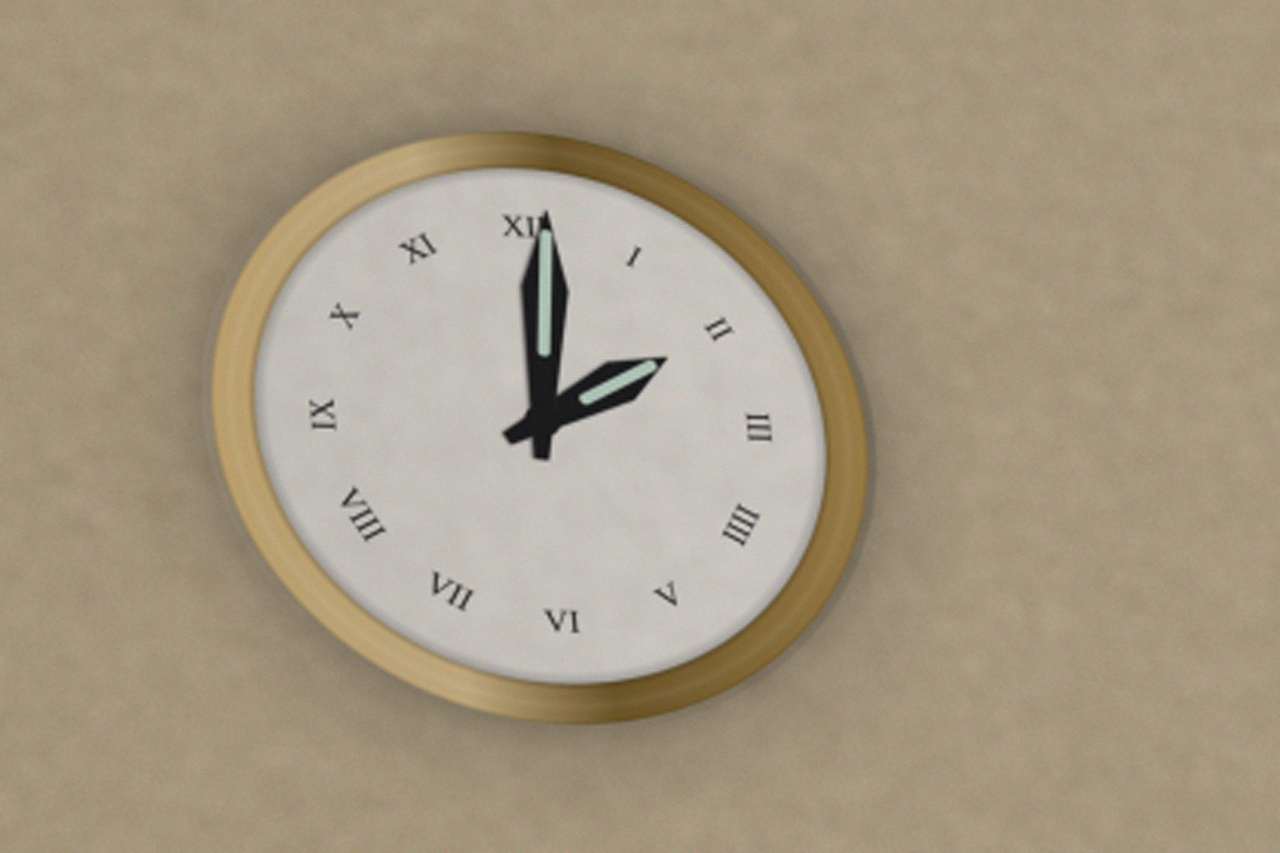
2:01
